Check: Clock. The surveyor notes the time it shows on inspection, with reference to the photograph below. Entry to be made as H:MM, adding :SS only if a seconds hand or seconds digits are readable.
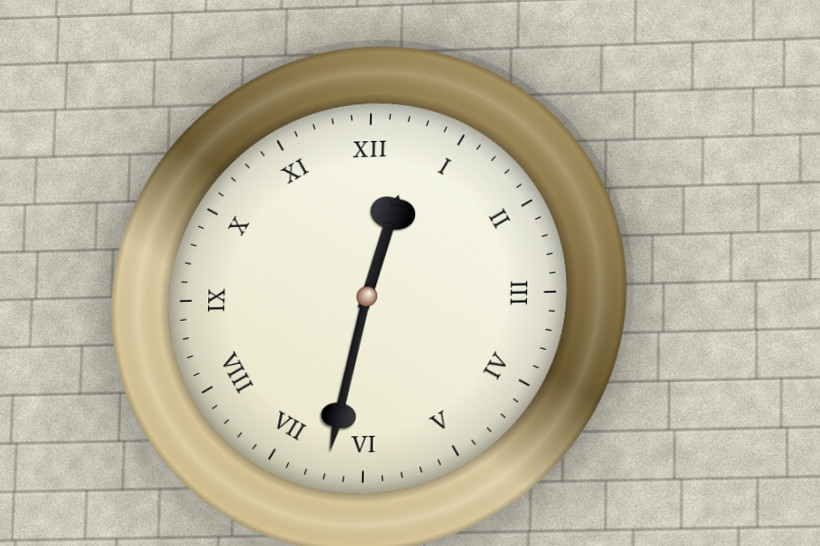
12:32
